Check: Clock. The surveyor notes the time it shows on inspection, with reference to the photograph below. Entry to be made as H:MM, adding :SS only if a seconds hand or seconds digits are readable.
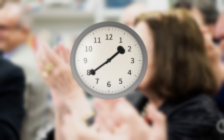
1:39
